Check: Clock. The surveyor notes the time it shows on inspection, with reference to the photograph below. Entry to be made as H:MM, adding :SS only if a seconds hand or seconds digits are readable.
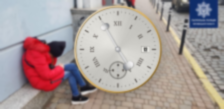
4:55
